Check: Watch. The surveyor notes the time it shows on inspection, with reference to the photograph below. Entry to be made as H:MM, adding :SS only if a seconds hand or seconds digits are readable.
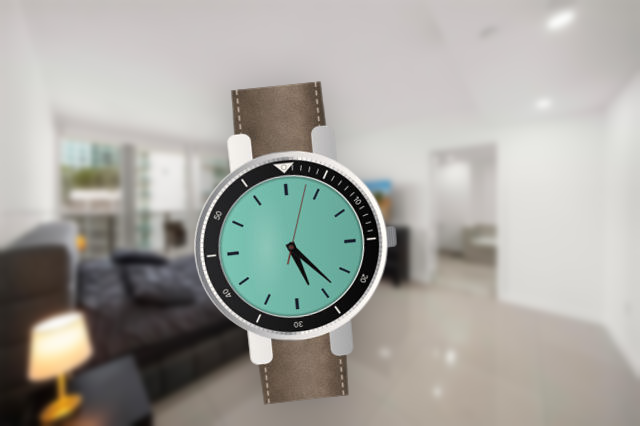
5:23:03
